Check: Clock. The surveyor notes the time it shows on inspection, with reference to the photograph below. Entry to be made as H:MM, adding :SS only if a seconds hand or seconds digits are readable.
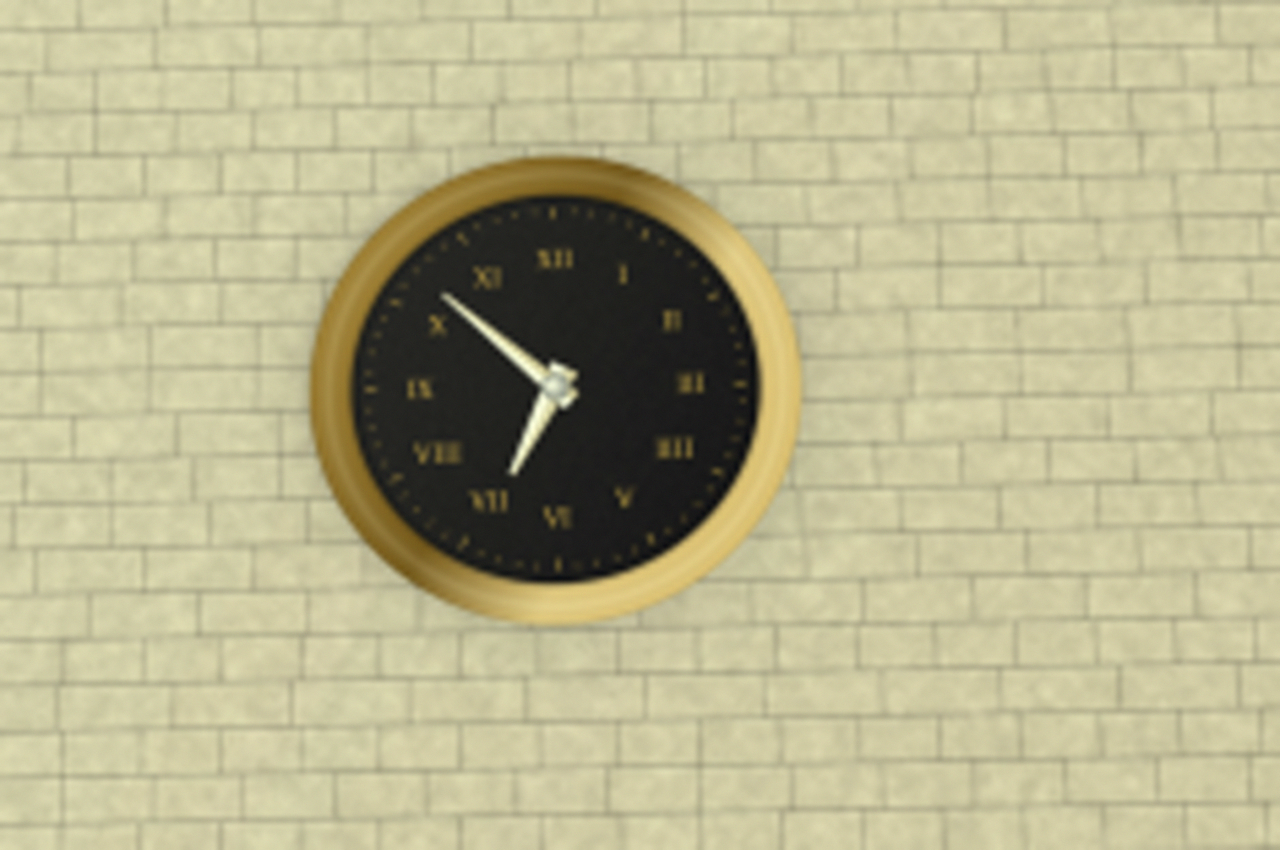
6:52
